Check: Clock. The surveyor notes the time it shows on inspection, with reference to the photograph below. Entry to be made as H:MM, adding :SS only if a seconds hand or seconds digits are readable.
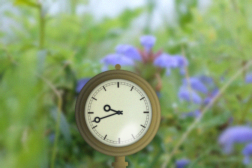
9:42
